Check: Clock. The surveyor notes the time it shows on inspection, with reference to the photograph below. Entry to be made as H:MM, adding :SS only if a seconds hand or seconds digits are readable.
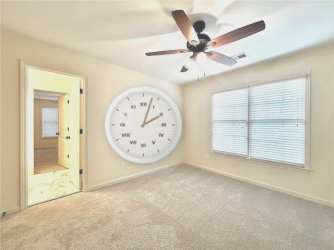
2:03
